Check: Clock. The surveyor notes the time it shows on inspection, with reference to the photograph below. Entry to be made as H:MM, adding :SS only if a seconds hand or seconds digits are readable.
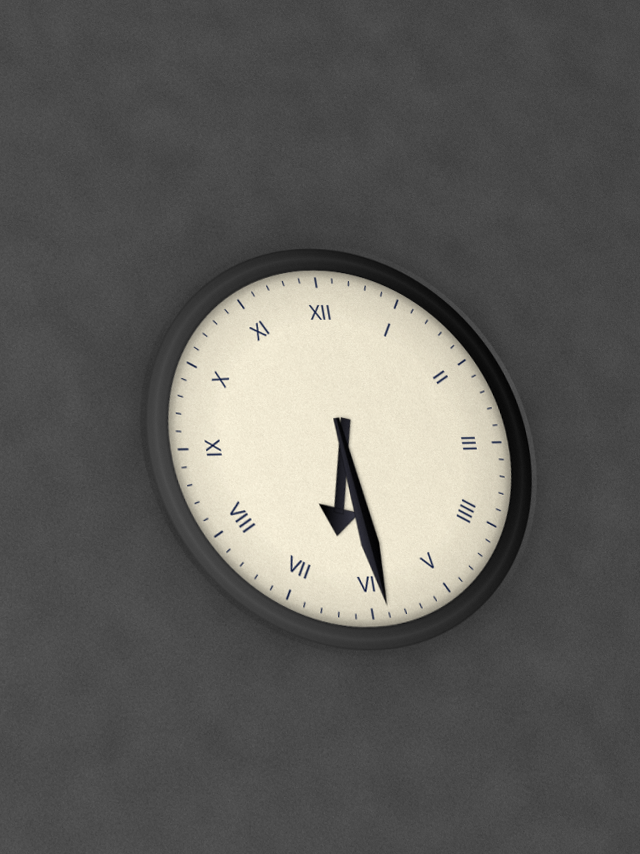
6:29
